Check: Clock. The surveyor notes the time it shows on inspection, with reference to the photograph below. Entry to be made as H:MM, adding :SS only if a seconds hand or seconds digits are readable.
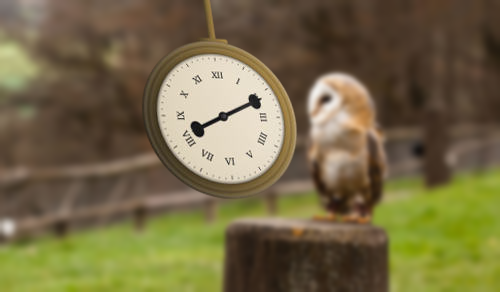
8:11
